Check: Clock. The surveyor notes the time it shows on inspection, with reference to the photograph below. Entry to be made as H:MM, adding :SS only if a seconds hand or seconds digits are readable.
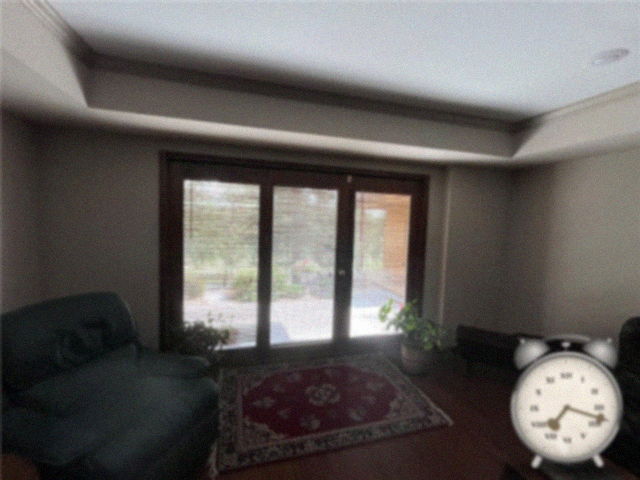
7:18
